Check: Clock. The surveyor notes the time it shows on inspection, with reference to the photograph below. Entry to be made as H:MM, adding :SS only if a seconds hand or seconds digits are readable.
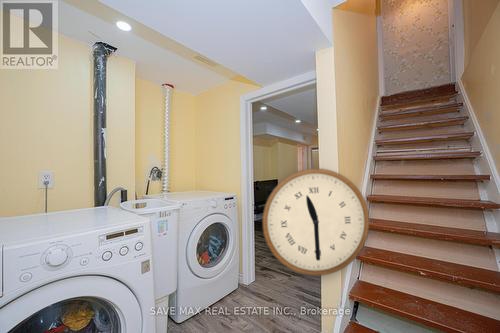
11:30
